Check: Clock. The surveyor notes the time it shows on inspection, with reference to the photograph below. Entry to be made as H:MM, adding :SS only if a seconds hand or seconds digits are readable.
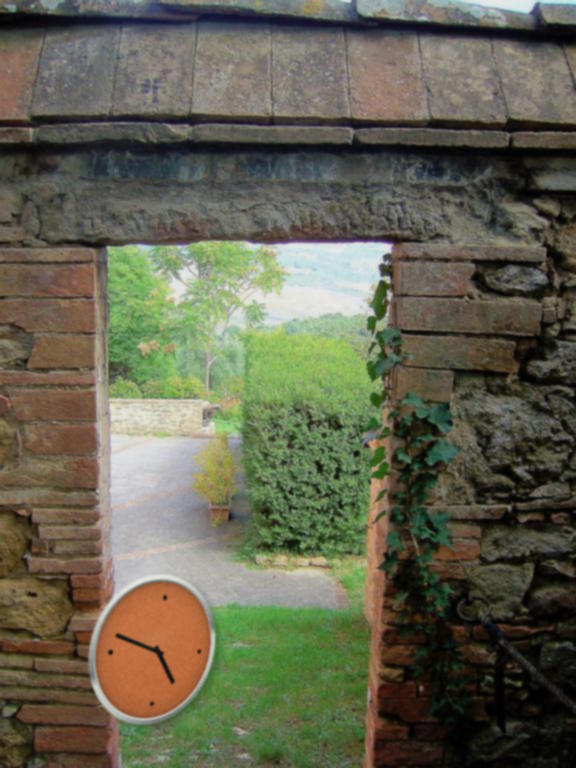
4:48
